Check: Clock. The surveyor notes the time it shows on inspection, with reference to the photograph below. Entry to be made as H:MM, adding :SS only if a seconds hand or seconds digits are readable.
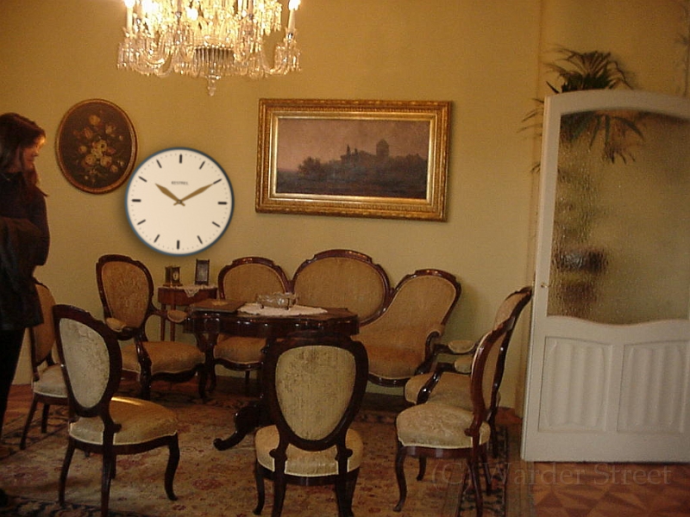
10:10
